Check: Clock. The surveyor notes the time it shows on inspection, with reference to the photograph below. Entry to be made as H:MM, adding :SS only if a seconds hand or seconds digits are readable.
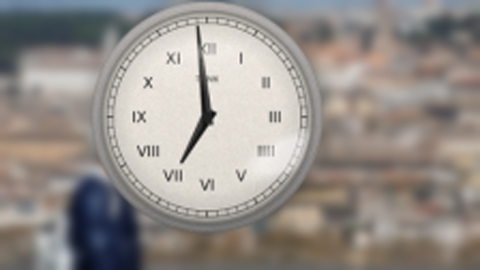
6:59
